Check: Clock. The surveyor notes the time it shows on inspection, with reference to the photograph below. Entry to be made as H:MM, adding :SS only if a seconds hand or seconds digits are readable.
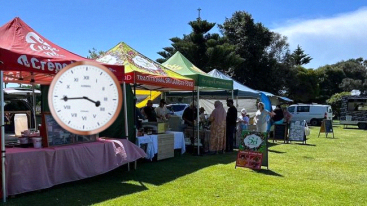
3:44
